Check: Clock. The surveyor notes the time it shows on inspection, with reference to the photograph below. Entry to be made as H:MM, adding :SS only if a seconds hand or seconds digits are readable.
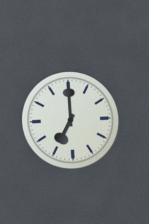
7:00
